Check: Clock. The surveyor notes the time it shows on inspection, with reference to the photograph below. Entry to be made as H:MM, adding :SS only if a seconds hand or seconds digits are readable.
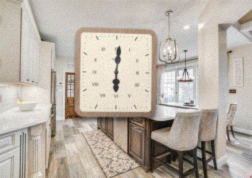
6:01
